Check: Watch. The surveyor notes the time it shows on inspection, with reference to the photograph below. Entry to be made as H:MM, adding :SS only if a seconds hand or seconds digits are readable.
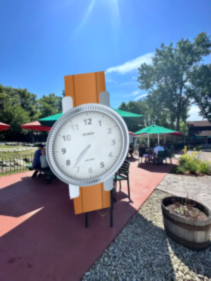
7:37
